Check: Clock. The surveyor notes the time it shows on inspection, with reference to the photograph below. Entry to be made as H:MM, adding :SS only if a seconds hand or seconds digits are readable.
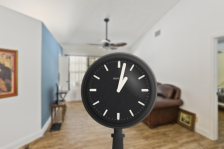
1:02
